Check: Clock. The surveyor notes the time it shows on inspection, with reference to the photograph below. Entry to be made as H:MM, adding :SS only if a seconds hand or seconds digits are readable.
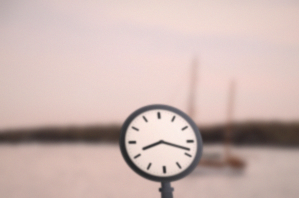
8:18
